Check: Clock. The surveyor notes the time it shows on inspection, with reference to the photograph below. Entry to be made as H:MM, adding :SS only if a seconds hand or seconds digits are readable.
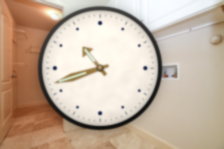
10:42
